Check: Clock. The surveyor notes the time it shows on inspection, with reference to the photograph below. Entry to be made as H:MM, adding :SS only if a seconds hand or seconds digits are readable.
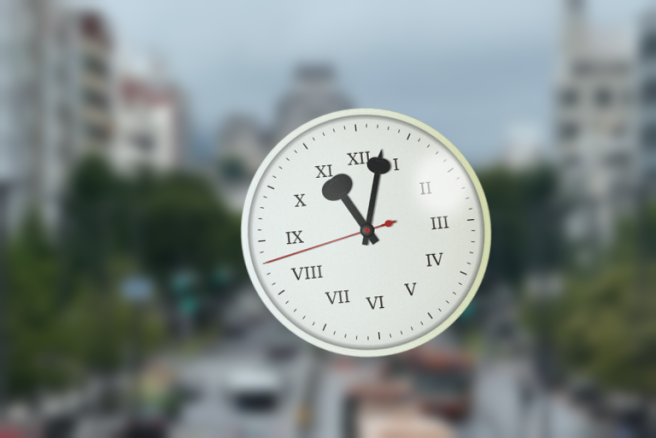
11:02:43
